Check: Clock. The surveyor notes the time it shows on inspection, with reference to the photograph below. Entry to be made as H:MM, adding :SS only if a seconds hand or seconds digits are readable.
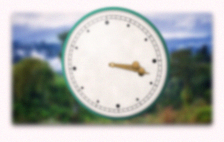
3:18
